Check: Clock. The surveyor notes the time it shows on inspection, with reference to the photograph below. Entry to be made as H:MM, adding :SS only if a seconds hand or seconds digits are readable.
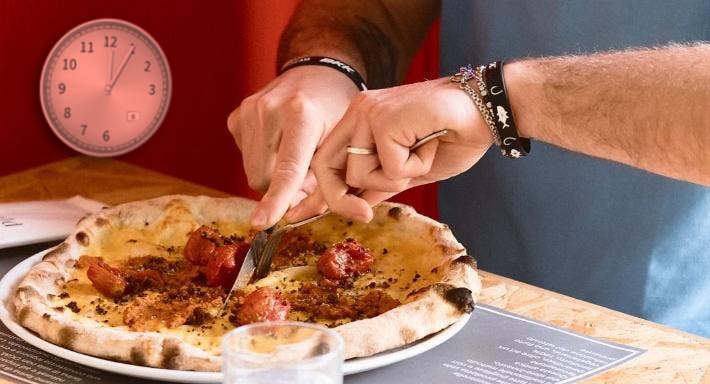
12:05
